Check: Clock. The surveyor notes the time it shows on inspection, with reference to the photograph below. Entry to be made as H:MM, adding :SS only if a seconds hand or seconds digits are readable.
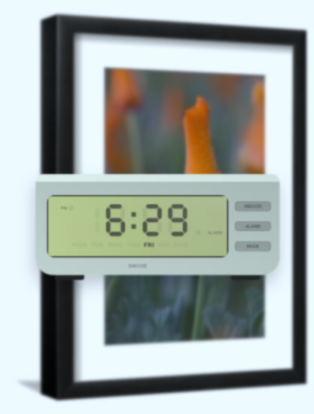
6:29
